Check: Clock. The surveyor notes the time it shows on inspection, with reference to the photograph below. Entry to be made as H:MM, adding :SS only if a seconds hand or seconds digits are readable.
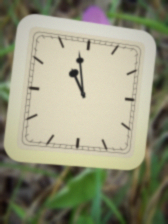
10:58
